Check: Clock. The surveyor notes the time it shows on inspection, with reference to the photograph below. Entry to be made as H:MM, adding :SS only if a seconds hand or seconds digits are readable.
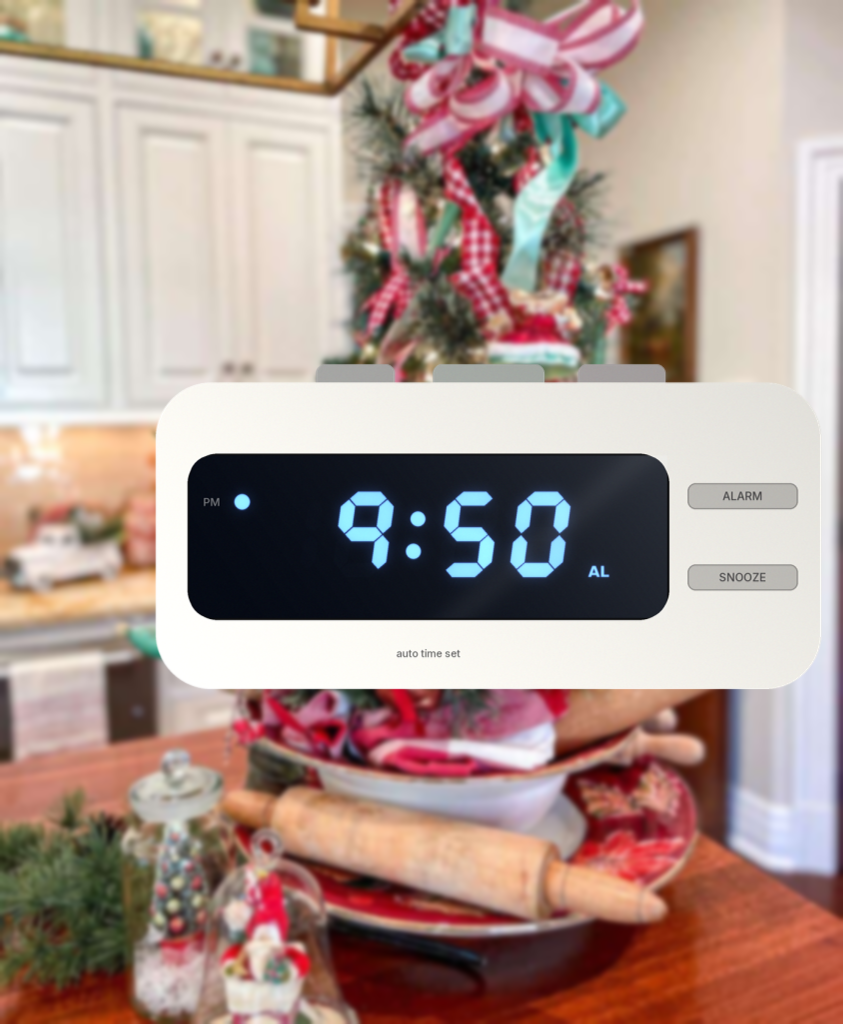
9:50
